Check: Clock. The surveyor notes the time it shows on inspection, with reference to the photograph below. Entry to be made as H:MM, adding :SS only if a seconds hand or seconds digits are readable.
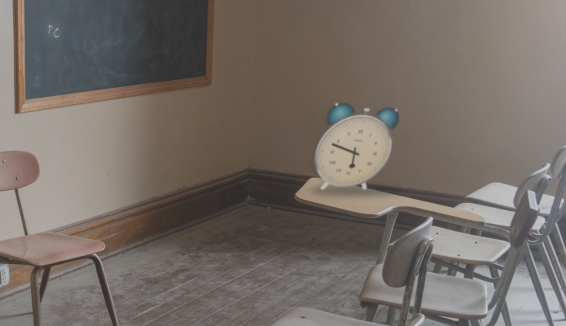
5:48
